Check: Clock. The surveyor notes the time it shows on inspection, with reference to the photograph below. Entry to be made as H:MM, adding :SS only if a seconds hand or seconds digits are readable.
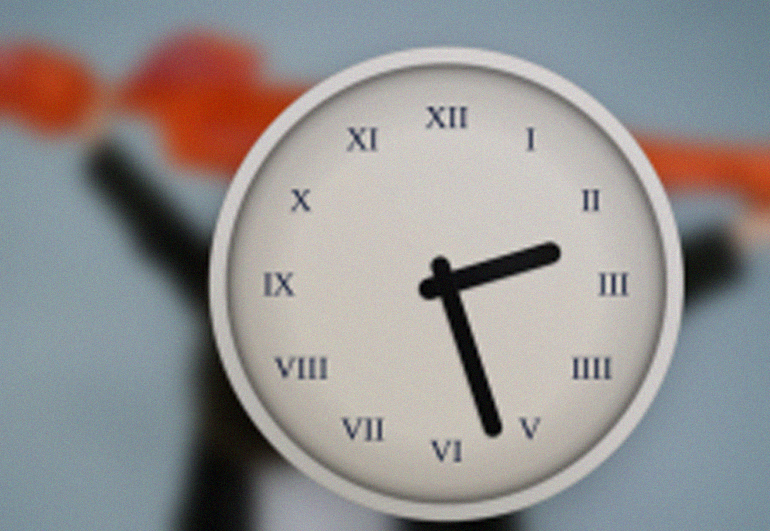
2:27
